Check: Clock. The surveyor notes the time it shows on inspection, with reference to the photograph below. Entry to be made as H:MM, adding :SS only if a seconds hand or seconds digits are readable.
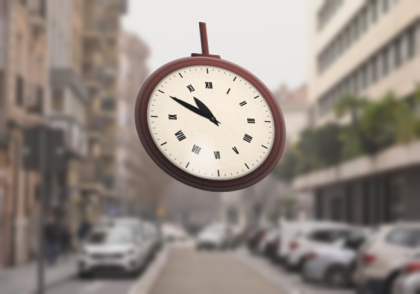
10:50
